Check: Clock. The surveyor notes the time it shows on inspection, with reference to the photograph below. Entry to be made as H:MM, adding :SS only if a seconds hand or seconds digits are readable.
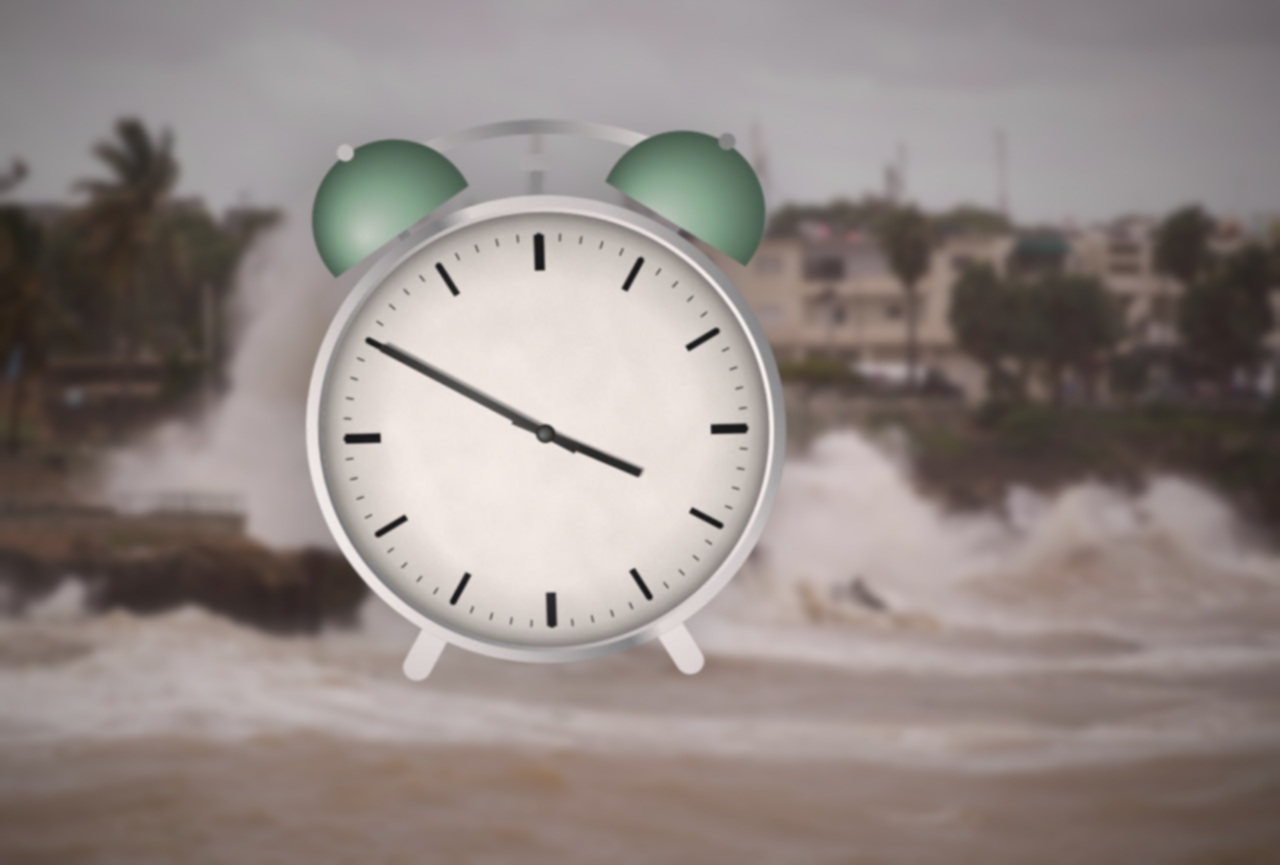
3:50
